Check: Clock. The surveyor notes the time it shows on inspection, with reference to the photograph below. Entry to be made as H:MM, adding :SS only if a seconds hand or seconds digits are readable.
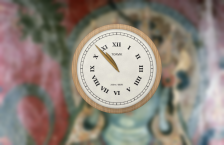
10:53
